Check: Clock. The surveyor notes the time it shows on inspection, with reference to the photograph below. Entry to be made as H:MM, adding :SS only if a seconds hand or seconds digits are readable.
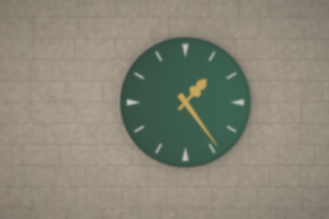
1:24
